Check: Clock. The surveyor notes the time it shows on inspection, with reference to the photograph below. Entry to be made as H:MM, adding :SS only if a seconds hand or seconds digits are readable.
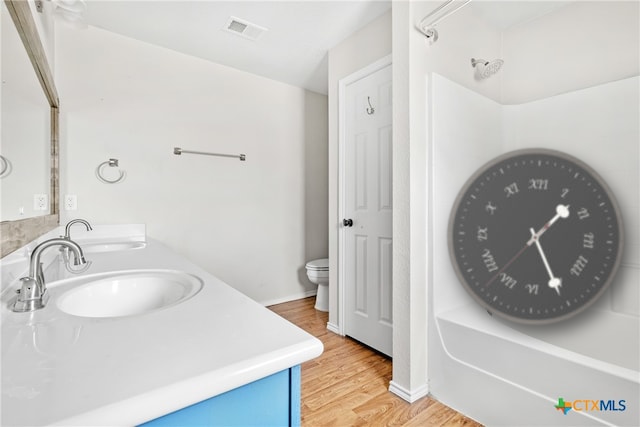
1:25:37
